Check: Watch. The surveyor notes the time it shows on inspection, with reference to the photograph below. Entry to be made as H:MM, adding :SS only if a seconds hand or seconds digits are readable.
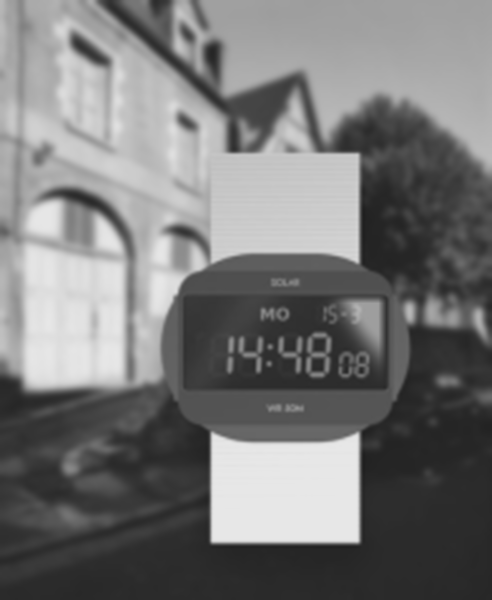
14:48:08
